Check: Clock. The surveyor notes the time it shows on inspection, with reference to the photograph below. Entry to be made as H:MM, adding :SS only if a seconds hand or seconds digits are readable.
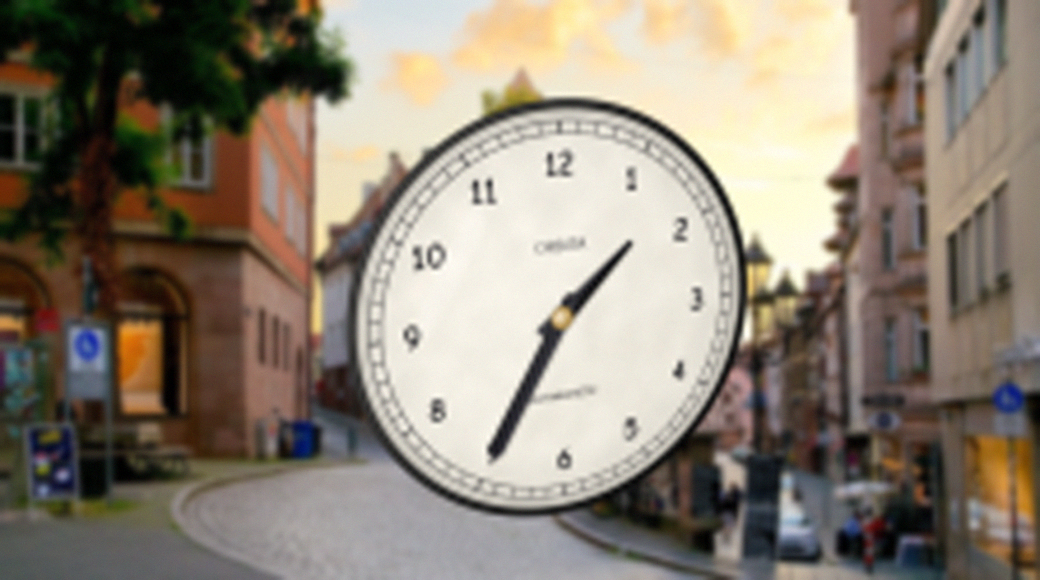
1:35
